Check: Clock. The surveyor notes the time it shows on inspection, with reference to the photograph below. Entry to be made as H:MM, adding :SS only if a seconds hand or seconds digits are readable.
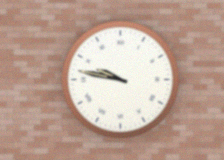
9:47
